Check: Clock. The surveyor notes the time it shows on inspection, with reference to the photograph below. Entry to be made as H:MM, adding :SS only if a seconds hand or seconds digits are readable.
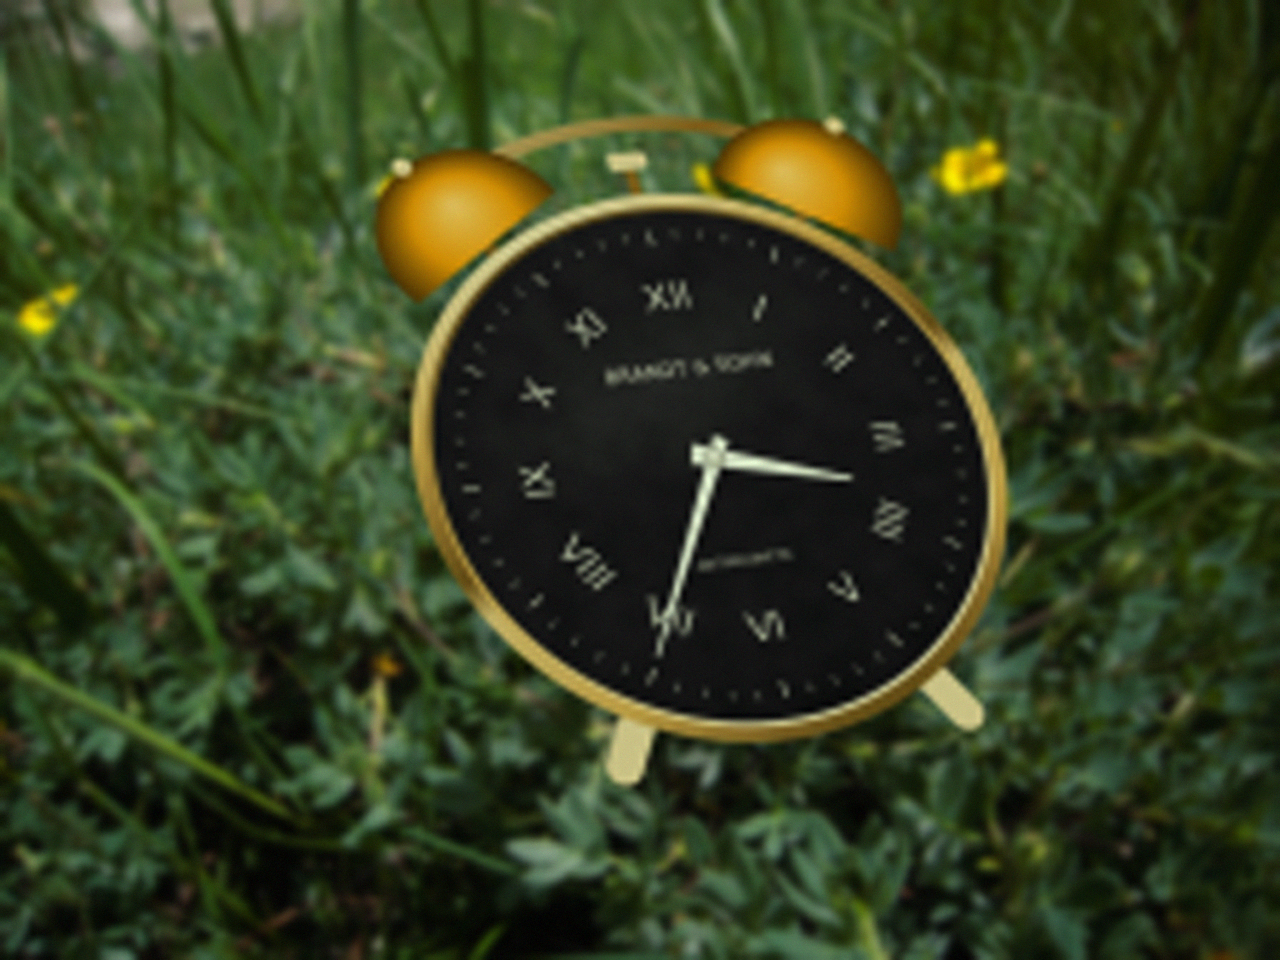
3:35
